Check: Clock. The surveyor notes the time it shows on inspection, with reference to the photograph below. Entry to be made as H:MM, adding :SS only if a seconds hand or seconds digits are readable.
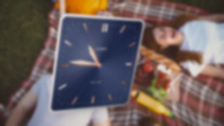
10:46
